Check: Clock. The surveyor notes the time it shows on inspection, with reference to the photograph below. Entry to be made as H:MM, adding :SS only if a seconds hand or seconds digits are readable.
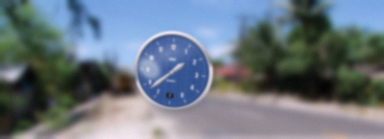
1:38
